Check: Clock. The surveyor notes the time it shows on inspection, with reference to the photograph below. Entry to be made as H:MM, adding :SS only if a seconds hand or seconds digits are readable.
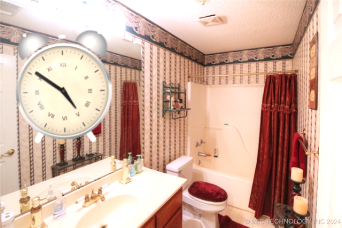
4:51
